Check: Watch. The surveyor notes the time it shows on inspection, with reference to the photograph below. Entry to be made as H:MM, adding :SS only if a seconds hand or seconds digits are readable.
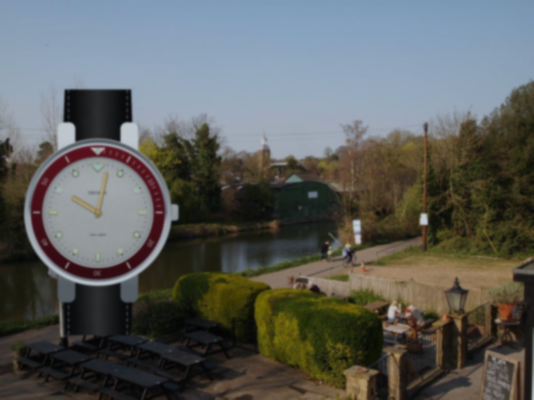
10:02
